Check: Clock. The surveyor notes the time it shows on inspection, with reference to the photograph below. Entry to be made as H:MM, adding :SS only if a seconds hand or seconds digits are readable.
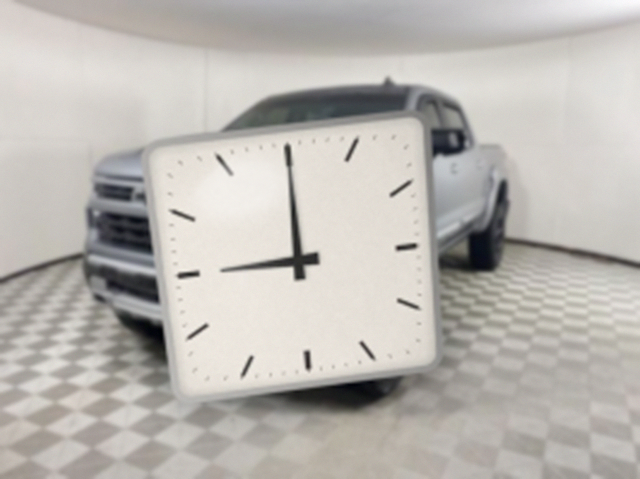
9:00
